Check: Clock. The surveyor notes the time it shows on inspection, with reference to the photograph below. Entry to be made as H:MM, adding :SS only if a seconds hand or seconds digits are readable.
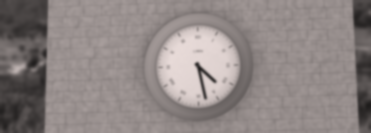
4:28
